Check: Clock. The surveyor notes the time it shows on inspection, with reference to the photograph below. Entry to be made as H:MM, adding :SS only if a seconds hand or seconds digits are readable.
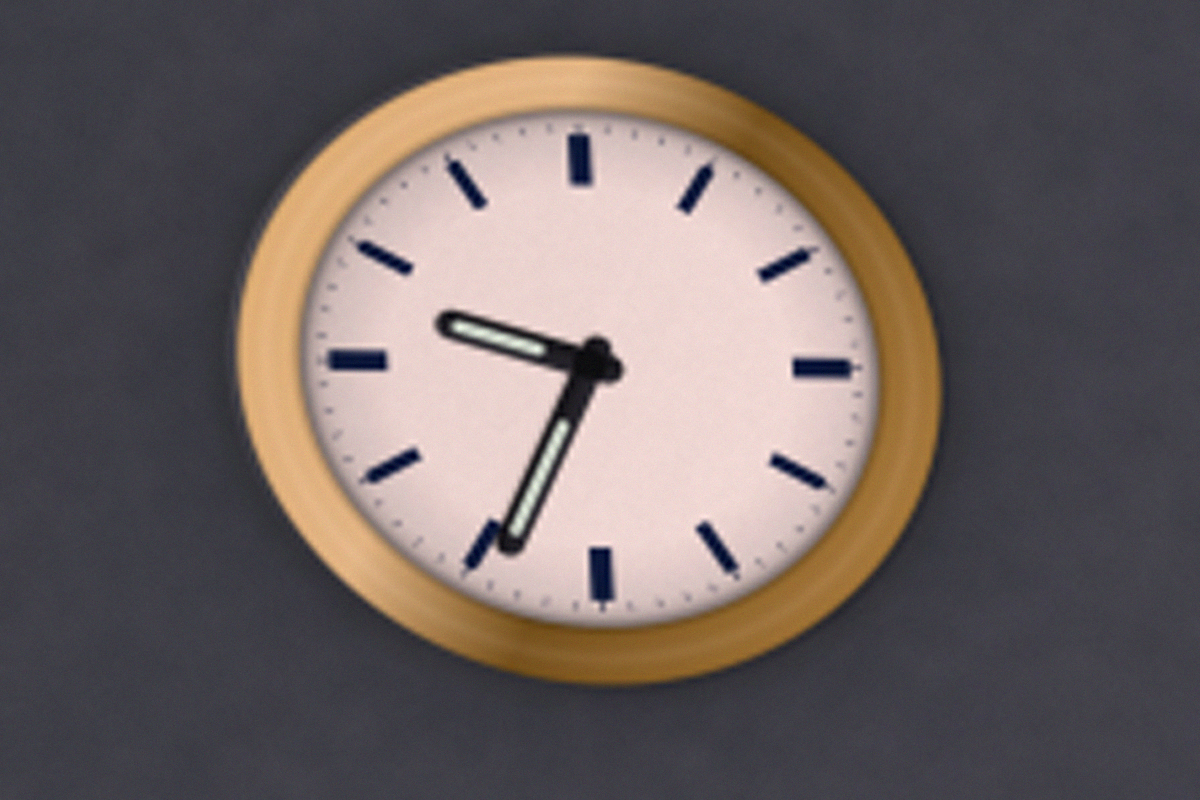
9:34
